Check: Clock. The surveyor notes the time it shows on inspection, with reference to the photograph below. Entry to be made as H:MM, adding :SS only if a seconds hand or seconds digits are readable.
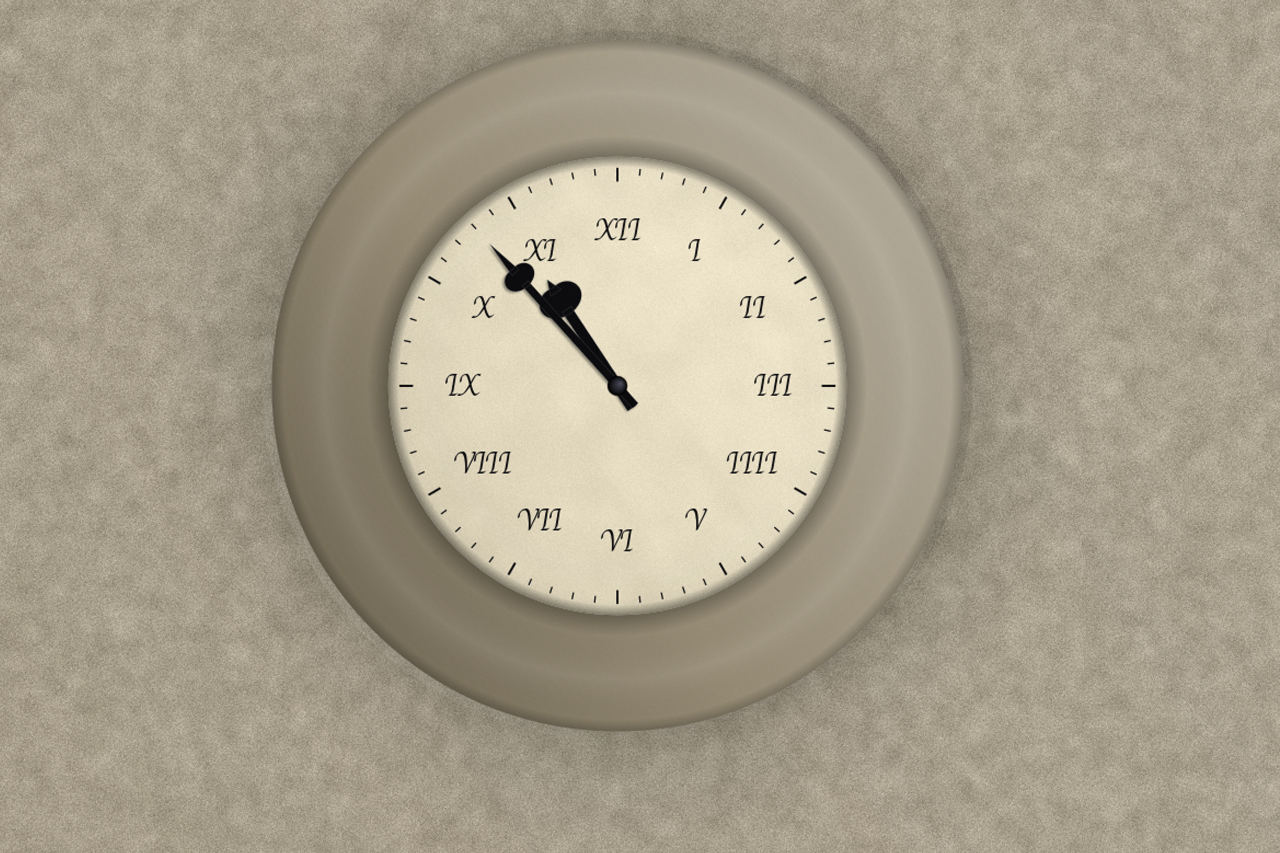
10:53
